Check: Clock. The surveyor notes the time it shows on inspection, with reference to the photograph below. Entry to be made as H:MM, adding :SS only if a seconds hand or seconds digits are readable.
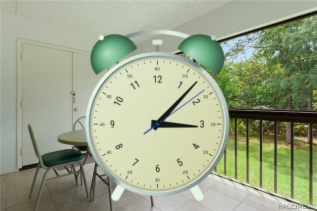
3:07:09
